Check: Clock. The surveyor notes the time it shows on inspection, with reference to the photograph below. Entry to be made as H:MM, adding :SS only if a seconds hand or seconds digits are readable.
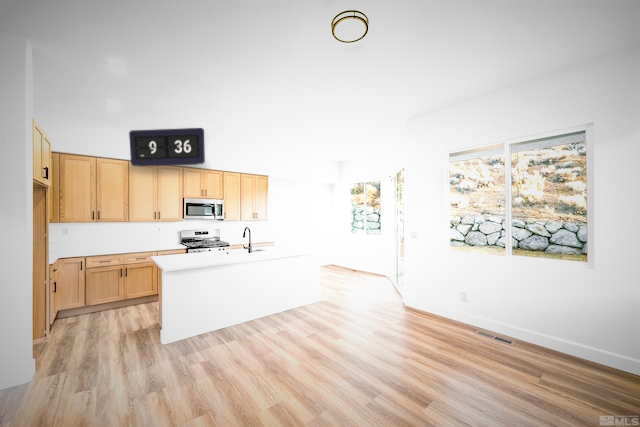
9:36
